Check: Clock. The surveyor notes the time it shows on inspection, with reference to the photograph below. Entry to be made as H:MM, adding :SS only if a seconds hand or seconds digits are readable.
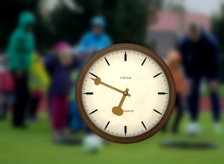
6:49
